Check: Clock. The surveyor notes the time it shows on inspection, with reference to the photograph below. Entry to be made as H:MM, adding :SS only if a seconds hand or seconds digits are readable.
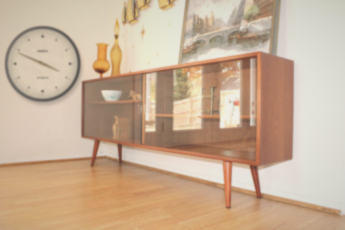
3:49
